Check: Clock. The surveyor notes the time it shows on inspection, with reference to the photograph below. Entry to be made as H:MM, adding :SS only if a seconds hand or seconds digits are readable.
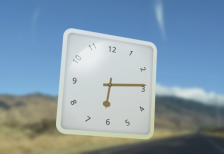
6:14
